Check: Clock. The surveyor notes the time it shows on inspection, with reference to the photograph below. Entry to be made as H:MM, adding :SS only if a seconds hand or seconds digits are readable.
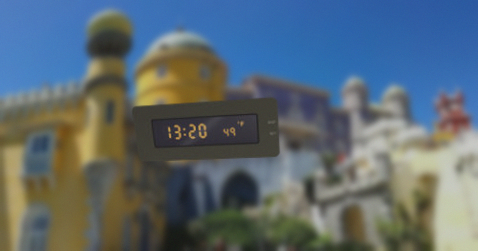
13:20
